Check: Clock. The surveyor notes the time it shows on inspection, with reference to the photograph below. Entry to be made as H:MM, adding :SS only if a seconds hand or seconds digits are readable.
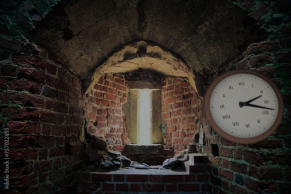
2:18
